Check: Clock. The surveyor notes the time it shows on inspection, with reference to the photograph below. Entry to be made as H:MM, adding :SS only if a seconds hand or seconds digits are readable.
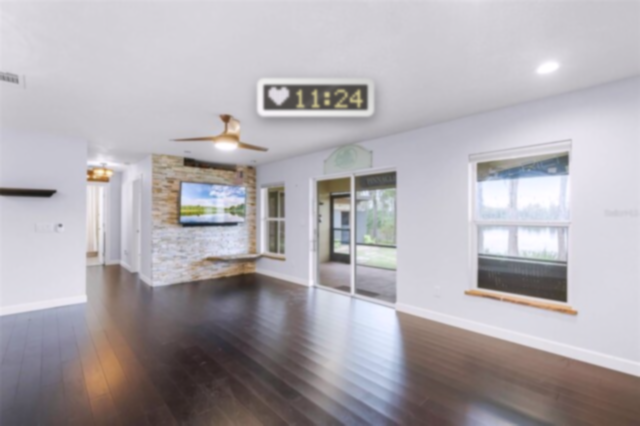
11:24
